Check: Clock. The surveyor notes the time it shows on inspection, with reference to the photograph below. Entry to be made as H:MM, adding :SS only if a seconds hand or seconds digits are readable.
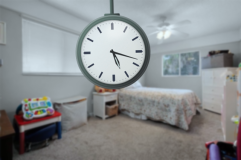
5:18
